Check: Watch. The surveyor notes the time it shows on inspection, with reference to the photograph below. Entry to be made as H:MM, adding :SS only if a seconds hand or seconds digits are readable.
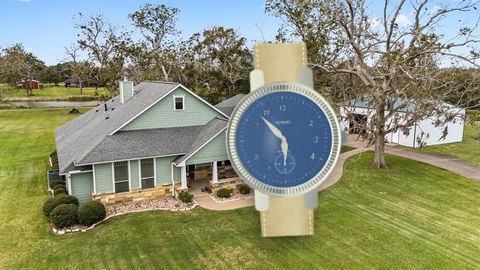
5:53
